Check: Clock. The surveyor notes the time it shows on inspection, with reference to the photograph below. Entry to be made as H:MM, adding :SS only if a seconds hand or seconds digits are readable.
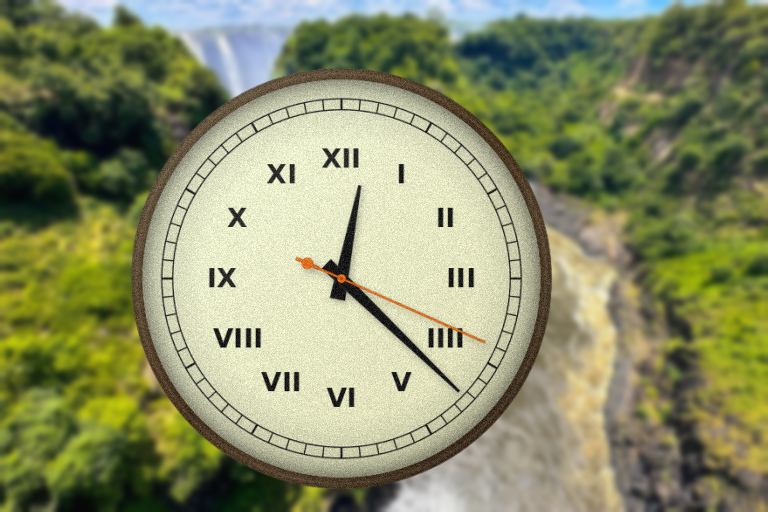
12:22:19
